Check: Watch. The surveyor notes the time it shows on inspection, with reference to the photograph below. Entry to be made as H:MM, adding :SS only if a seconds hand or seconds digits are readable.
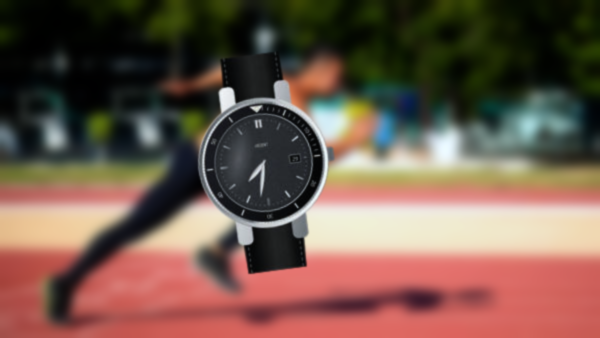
7:32
